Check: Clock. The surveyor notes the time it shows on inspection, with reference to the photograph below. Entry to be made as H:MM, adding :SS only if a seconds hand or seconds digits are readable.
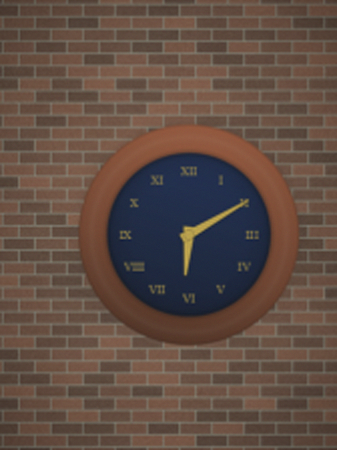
6:10
